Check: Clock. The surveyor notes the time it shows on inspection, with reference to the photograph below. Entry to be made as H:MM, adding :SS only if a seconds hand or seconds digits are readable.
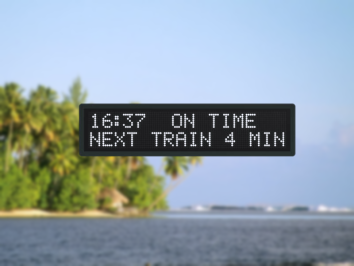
16:37
